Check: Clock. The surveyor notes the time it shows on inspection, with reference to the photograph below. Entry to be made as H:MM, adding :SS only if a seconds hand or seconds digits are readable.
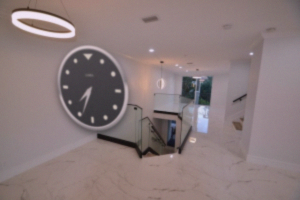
7:34
